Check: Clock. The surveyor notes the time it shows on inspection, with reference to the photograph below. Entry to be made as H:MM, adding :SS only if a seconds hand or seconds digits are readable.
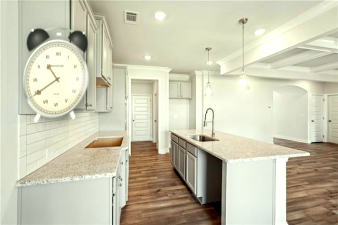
10:40
